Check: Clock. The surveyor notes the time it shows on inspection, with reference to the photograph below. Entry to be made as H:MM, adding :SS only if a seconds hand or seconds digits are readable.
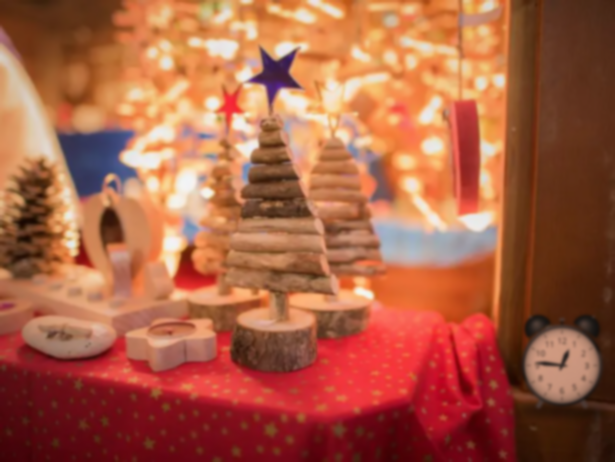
12:46
